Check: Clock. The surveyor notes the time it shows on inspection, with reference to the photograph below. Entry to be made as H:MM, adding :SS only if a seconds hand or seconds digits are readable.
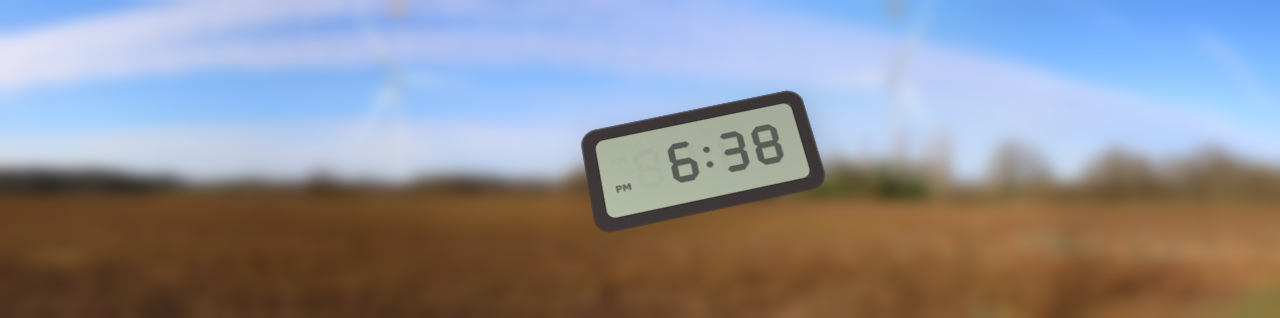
6:38
